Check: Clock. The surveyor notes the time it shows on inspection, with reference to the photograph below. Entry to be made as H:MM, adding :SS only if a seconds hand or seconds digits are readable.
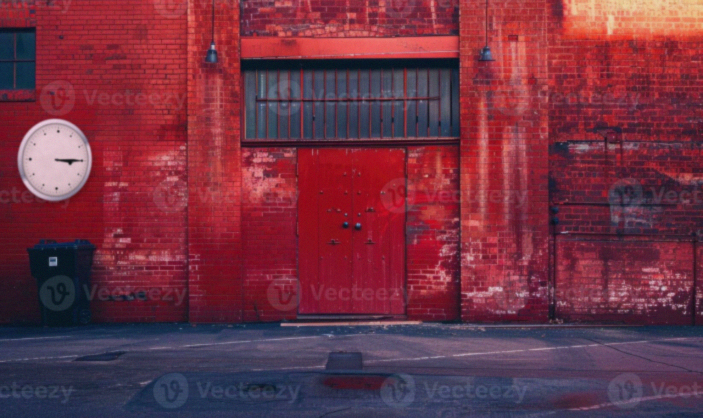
3:15
